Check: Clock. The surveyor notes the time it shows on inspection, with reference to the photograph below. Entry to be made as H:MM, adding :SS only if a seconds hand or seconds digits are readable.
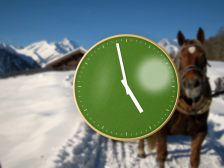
4:58
